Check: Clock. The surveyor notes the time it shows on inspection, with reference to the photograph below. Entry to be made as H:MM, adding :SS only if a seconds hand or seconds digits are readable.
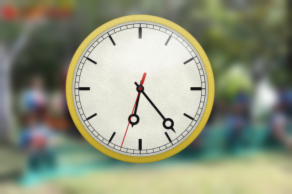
6:23:33
